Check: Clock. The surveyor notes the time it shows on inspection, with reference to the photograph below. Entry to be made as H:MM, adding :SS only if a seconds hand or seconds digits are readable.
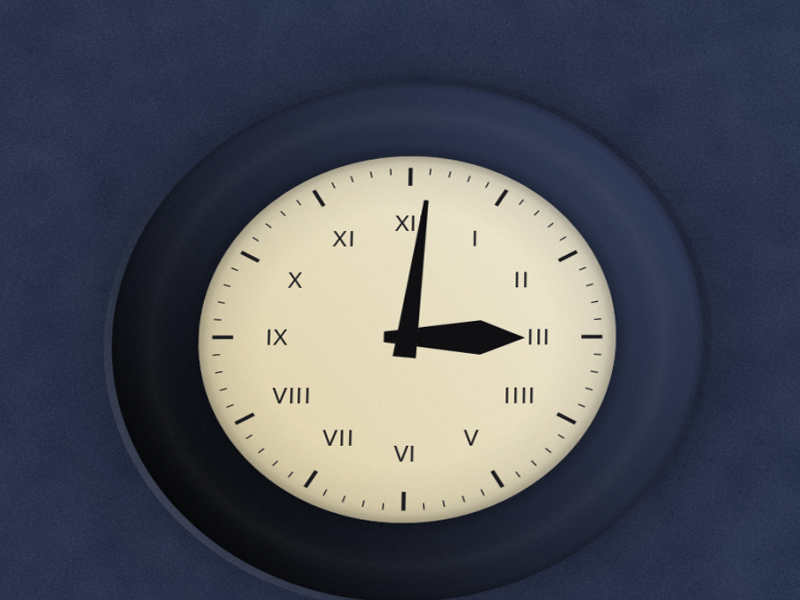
3:01
